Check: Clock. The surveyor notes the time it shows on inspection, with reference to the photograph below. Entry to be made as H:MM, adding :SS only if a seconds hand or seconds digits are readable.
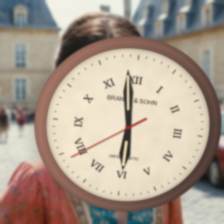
5:58:39
